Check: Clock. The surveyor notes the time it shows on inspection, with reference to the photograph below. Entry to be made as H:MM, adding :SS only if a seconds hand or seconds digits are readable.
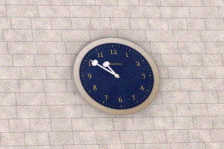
10:51
